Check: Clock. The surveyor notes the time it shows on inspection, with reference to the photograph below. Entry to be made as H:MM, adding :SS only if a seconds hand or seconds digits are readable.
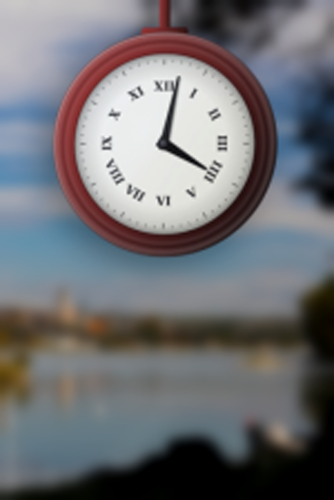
4:02
